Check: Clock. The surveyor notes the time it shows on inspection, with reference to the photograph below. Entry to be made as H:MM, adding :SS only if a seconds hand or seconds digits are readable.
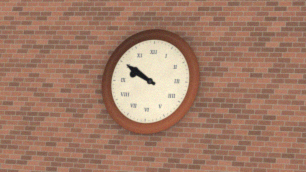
9:50
